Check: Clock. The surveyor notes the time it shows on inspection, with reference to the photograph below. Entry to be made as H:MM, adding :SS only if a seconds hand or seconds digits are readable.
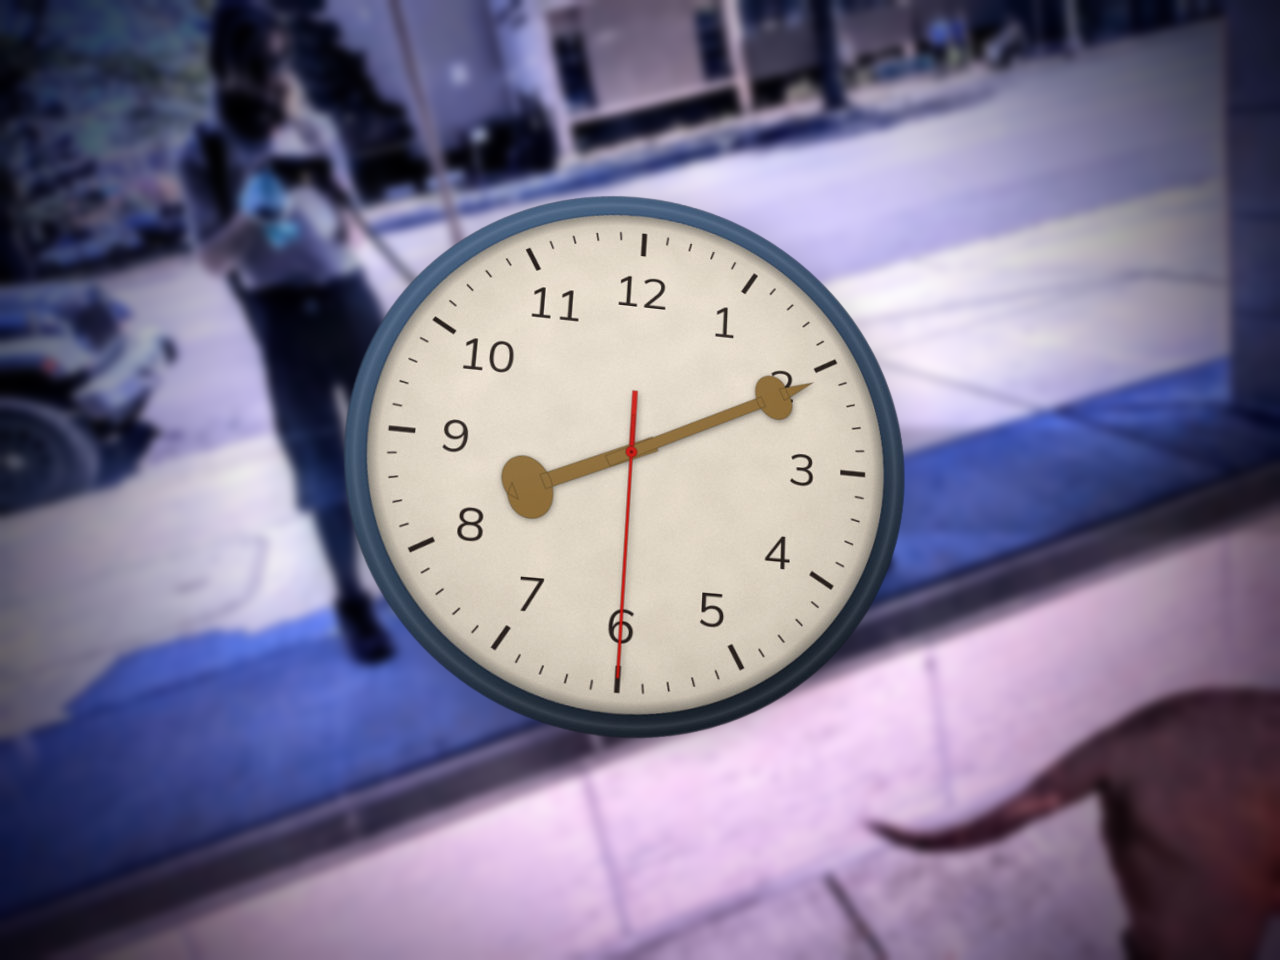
8:10:30
